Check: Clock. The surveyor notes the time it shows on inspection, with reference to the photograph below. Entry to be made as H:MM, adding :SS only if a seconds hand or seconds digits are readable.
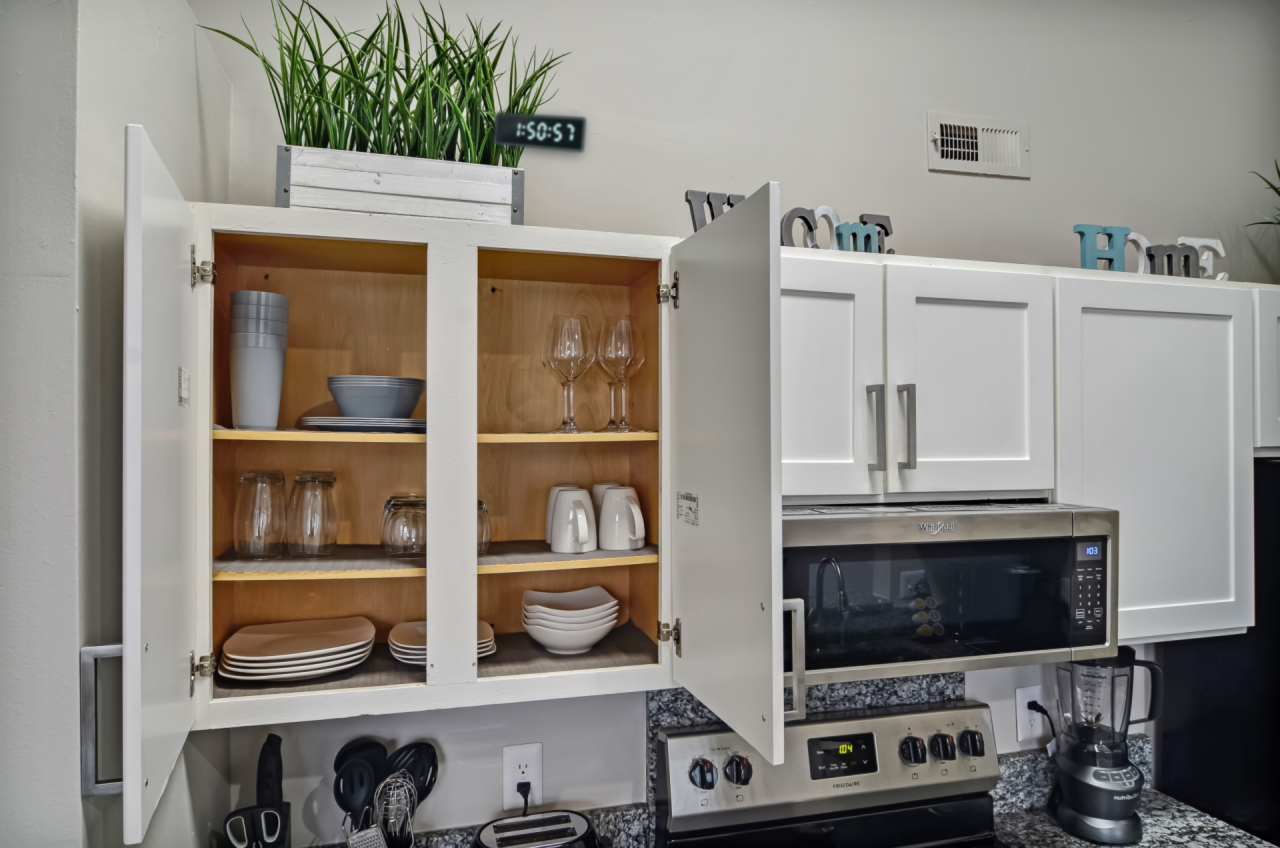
1:50:57
